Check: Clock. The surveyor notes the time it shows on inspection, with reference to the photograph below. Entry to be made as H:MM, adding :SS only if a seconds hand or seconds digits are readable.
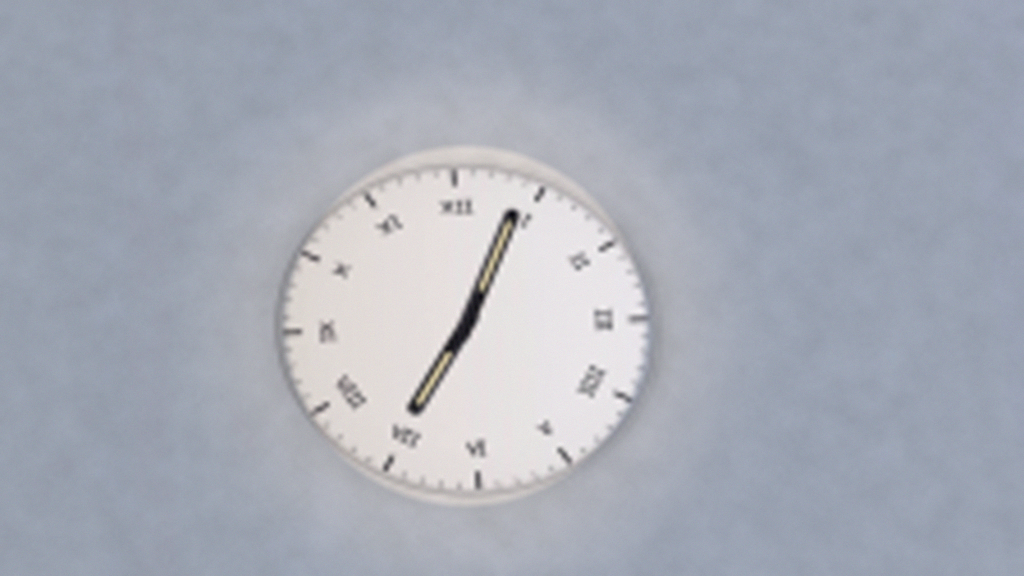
7:04
